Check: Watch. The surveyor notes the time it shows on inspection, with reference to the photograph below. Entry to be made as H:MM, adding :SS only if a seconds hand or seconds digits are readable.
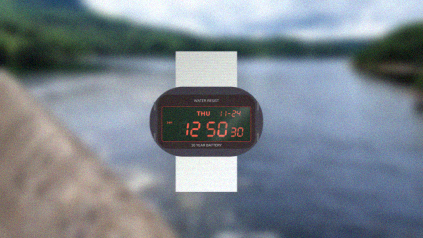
12:50:30
